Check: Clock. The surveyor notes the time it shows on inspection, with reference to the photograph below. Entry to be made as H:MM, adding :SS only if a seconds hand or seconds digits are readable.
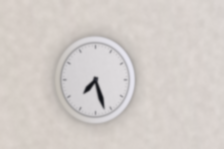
7:27
